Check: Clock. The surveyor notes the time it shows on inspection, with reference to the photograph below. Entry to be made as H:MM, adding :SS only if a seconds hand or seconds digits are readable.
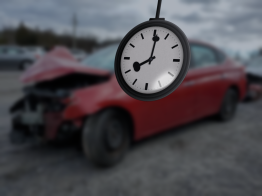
8:01
